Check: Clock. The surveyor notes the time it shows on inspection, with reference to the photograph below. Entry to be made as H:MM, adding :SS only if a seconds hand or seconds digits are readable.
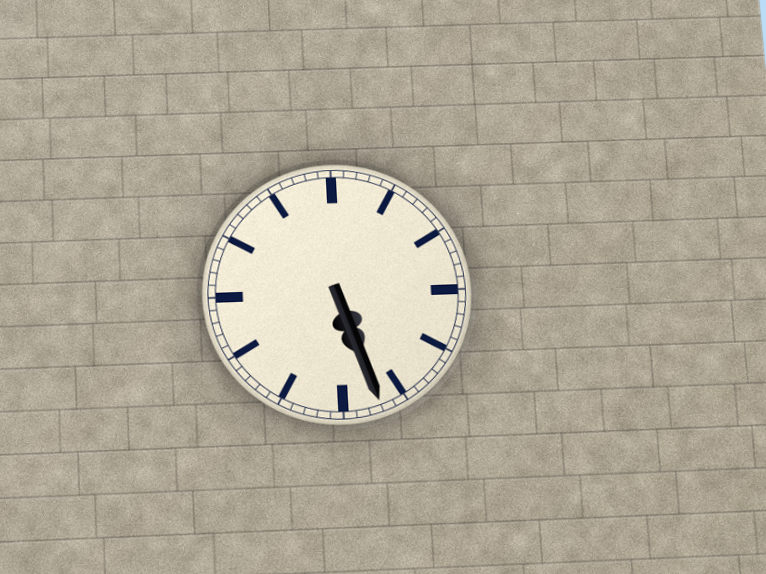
5:27
